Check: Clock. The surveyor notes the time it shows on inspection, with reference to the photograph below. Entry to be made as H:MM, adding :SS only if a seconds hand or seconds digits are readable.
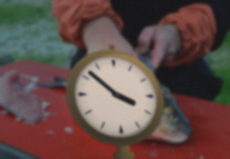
3:52
